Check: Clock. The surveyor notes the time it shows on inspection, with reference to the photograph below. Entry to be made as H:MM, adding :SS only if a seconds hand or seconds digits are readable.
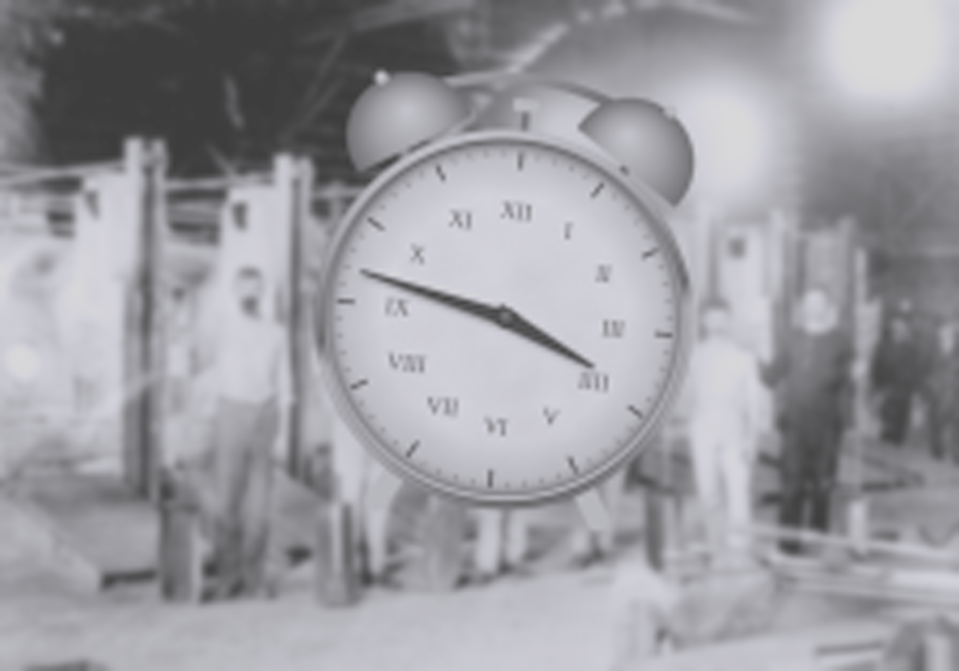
3:47
